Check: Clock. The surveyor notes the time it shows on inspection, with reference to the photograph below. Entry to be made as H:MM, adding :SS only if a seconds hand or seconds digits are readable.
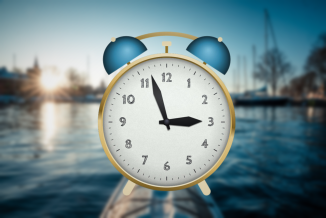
2:57
